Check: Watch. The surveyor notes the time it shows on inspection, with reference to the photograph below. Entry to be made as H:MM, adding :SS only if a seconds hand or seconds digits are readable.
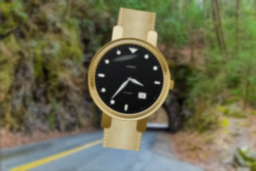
3:36
